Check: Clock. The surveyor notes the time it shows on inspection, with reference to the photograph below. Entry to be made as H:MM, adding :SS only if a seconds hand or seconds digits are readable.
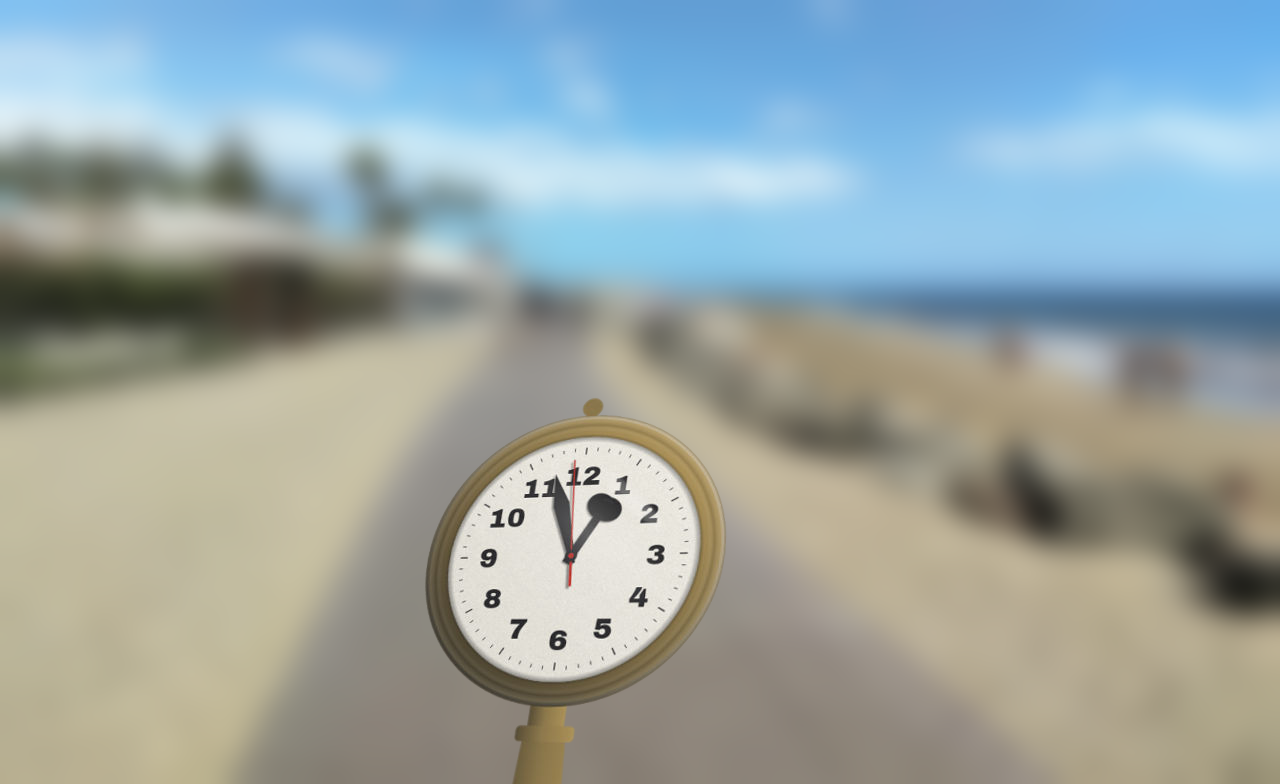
12:56:59
